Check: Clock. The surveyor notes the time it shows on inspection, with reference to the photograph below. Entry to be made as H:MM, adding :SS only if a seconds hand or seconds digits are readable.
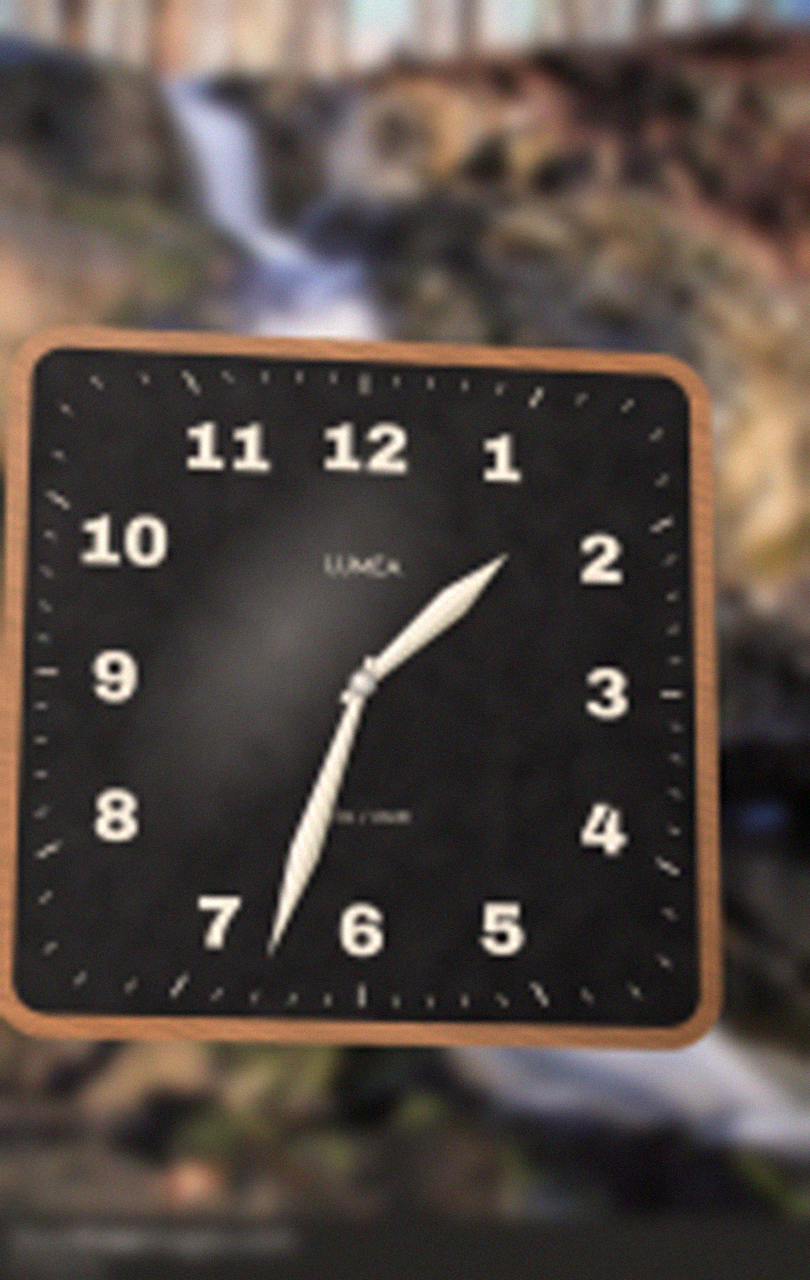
1:33
